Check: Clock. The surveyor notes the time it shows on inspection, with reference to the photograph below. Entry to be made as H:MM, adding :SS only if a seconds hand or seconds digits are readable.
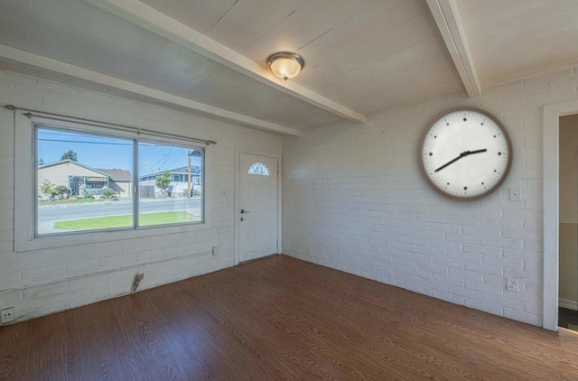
2:40
